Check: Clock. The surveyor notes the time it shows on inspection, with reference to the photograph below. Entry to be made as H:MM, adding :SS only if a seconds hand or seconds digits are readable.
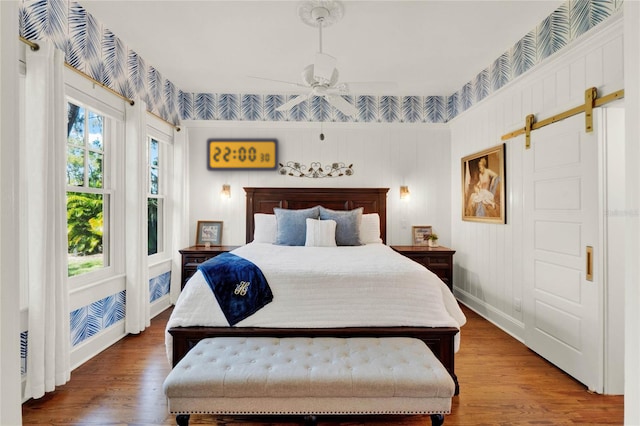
22:00
